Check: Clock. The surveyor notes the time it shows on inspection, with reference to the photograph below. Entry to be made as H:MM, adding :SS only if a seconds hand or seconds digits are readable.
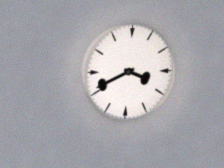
3:41
